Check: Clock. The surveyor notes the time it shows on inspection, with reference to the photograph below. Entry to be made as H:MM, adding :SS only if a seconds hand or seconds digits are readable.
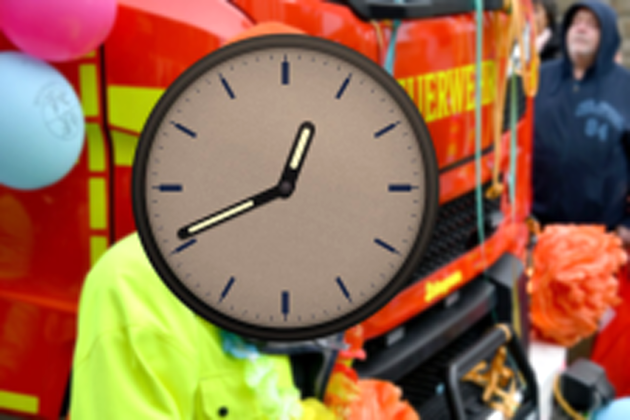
12:41
